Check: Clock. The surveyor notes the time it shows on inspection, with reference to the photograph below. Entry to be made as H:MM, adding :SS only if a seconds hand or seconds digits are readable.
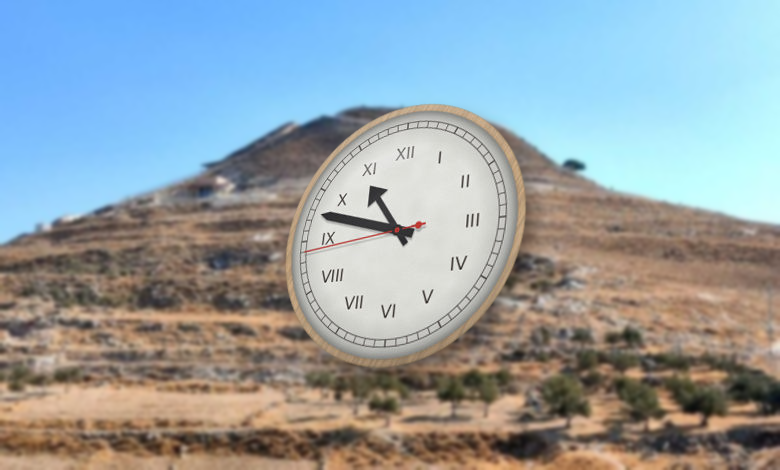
10:47:44
